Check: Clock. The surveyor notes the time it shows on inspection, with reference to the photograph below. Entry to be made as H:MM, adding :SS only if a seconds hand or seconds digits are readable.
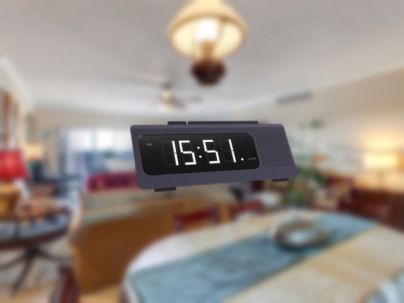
15:51
